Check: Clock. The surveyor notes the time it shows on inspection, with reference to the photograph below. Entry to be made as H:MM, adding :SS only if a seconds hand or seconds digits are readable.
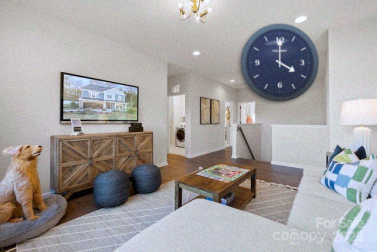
4:00
